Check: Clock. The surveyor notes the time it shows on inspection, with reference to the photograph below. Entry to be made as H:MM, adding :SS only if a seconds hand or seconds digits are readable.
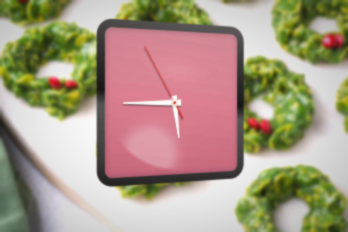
5:44:55
